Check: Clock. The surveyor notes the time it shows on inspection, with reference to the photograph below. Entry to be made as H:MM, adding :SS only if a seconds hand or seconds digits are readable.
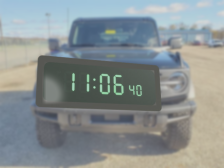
11:06:40
